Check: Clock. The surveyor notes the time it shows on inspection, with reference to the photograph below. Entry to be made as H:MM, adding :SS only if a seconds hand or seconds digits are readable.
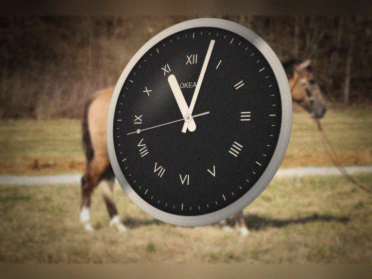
11:02:43
